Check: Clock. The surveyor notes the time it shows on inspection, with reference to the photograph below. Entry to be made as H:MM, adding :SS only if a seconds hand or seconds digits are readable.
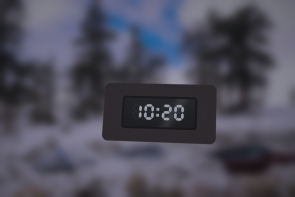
10:20
